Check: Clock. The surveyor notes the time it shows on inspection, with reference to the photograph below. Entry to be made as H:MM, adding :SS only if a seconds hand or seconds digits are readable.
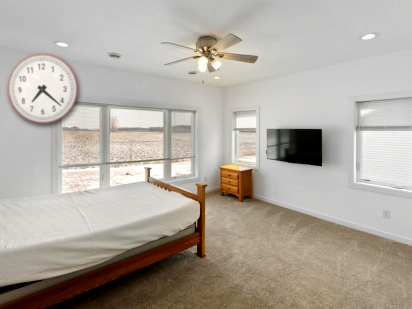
7:22
